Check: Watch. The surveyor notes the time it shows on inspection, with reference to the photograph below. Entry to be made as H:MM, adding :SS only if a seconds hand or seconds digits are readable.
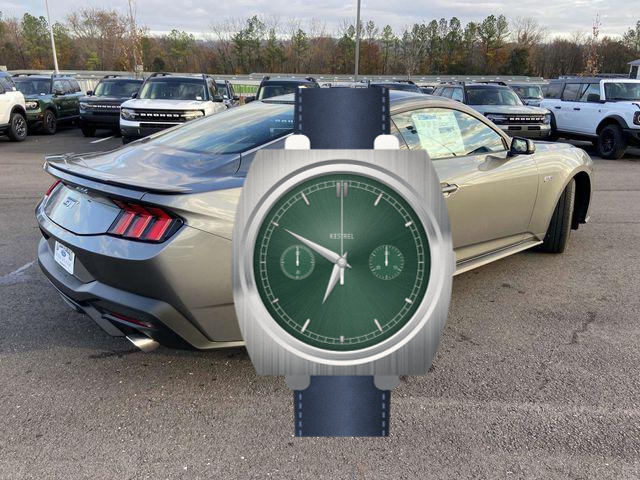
6:50
